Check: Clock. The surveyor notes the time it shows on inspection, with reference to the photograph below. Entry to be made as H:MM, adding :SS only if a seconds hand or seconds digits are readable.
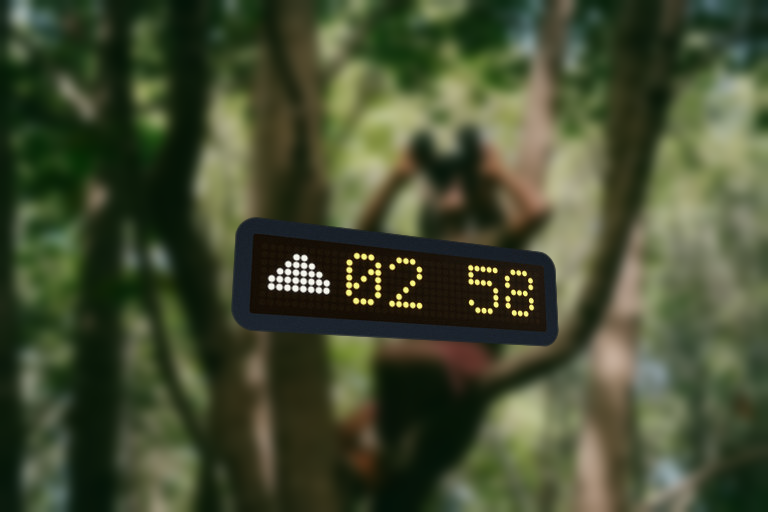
2:58
